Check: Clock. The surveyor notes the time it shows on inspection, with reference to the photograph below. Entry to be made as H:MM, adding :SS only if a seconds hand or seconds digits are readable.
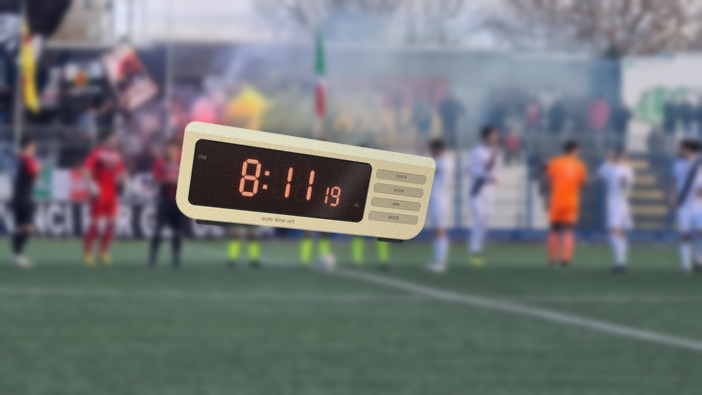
8:11:19
